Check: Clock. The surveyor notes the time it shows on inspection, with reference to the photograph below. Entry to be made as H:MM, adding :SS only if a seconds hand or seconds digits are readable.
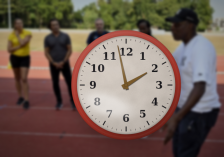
1:58
